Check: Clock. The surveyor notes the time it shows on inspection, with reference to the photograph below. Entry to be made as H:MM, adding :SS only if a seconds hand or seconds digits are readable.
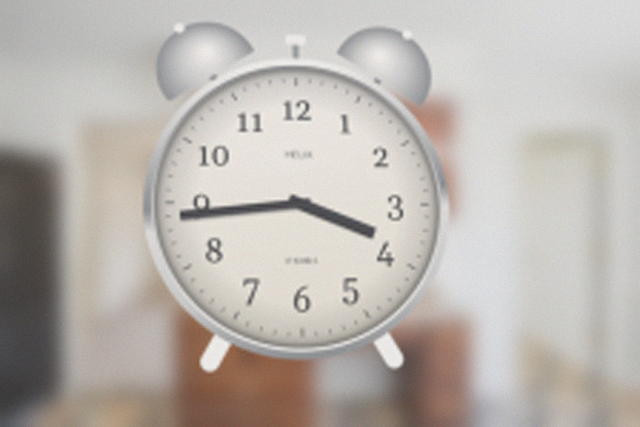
3:44
